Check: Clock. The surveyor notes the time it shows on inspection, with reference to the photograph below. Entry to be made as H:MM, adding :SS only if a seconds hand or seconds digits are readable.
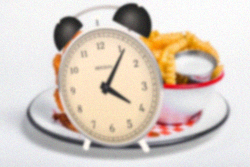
4:06
